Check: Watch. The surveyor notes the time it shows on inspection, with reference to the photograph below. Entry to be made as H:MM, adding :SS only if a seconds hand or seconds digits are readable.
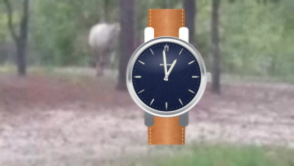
12:59
